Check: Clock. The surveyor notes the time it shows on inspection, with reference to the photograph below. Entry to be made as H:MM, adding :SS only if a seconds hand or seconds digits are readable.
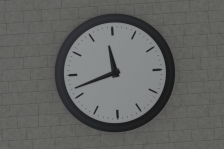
11:42
